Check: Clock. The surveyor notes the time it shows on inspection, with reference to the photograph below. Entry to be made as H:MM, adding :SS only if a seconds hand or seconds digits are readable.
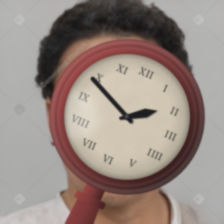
1:49
